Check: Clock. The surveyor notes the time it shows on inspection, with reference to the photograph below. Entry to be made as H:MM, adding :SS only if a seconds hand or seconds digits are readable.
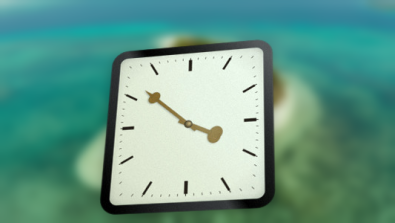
3:52
